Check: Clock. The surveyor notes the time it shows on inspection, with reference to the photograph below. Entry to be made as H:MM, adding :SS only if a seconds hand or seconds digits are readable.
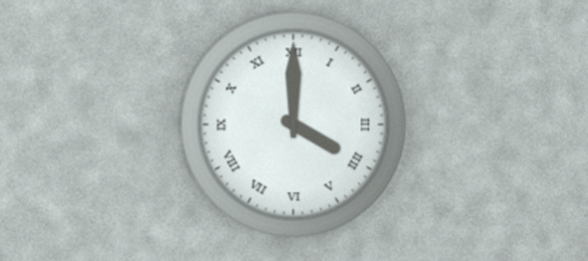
4:00
